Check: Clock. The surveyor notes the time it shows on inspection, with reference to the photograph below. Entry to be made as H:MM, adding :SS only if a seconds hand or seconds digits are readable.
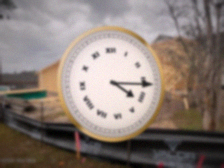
4:16
